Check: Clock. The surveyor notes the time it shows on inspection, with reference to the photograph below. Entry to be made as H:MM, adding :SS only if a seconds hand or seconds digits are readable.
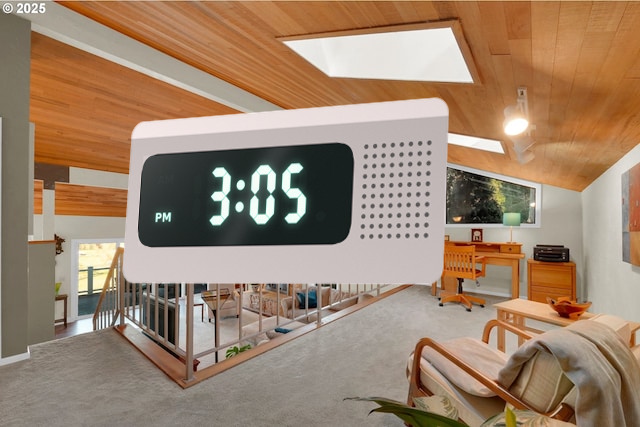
3:05
